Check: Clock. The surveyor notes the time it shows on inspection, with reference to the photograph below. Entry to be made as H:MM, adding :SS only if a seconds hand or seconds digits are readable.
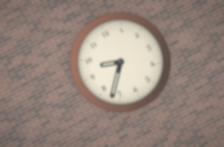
9:37
